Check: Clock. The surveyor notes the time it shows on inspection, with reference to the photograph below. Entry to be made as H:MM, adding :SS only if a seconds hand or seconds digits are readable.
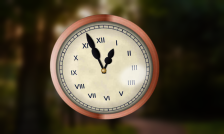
12:57
